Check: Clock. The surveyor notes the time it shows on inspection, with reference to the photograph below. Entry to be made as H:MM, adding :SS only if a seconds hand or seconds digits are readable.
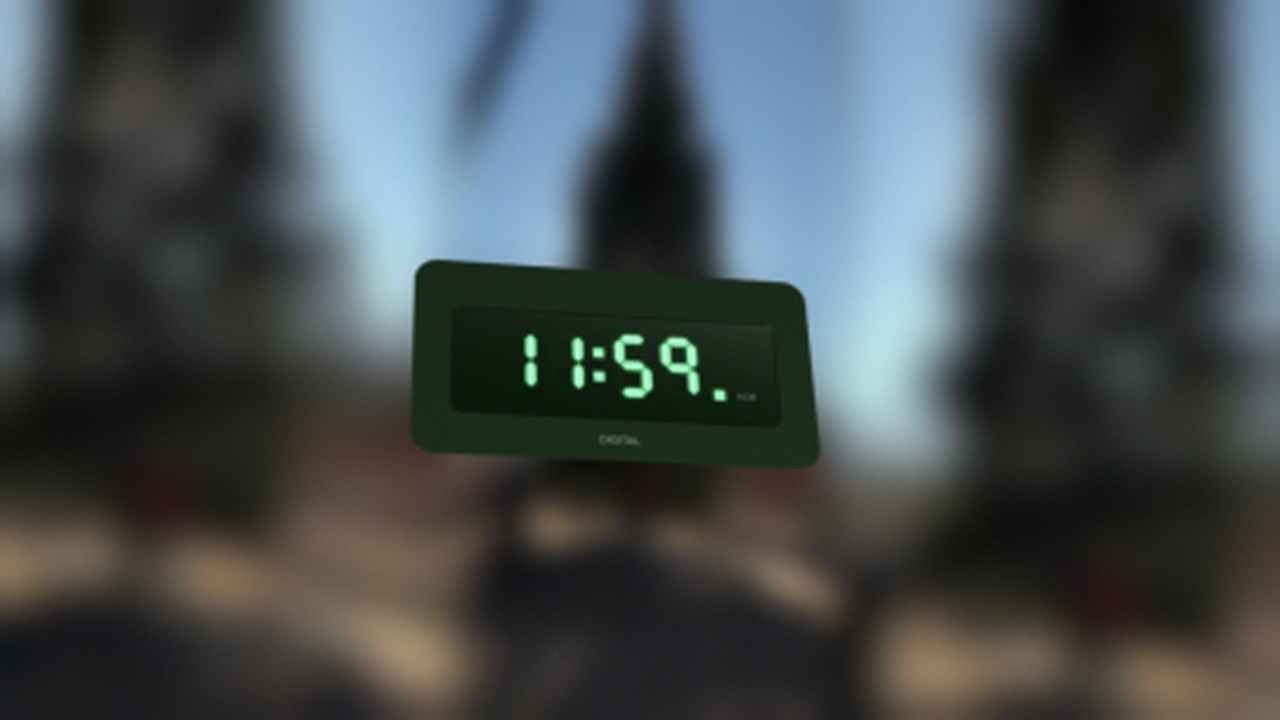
11:59
